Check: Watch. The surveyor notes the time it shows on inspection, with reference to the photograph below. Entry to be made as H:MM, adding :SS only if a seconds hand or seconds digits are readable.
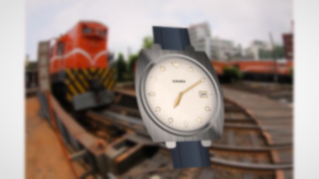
7:10
